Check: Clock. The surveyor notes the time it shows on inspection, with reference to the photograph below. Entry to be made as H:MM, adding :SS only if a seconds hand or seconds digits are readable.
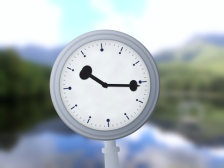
10:16
